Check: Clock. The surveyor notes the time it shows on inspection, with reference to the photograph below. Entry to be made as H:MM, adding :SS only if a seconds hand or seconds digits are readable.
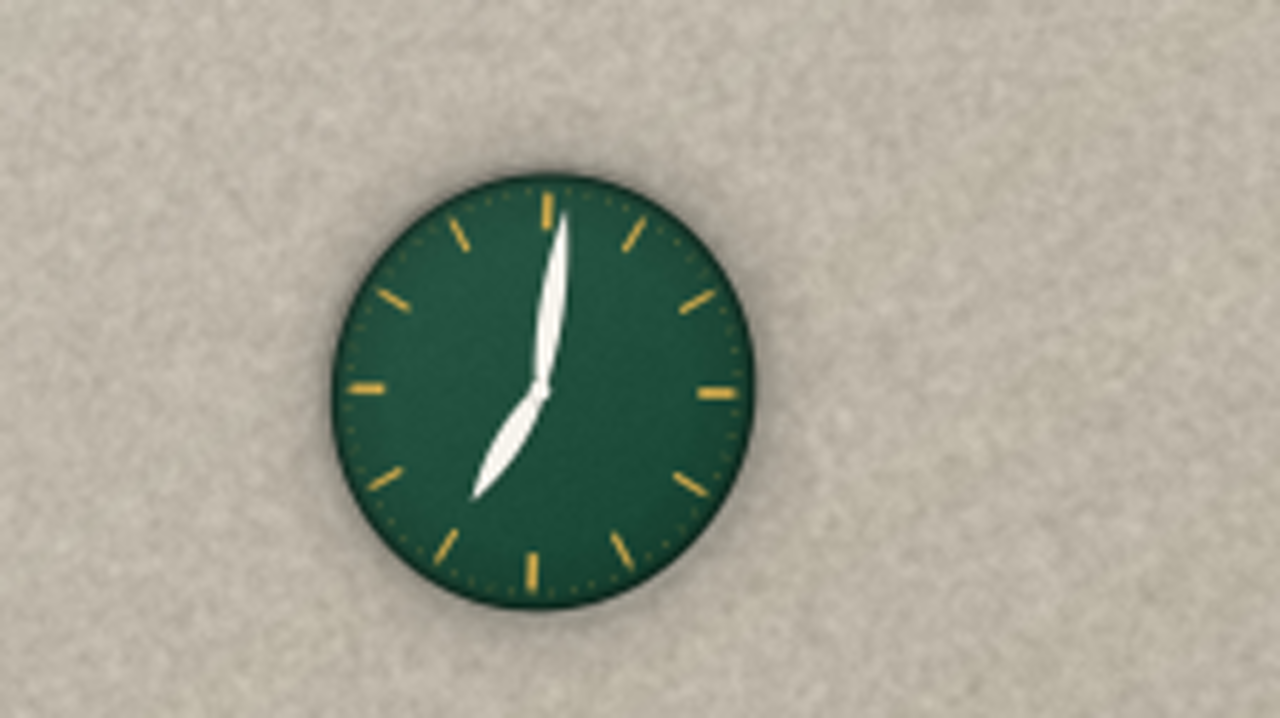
7:01
